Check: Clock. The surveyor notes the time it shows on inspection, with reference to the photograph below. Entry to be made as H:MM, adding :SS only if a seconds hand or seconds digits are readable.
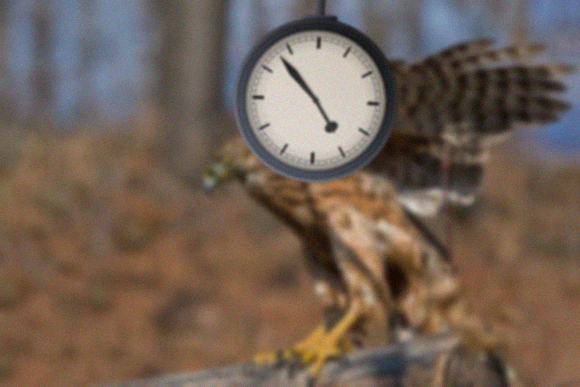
4:53
